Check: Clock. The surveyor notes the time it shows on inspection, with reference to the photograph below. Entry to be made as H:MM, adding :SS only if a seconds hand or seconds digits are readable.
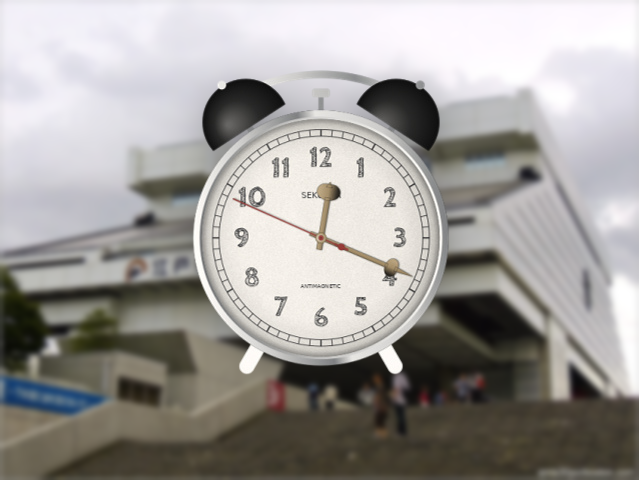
12:18:49
